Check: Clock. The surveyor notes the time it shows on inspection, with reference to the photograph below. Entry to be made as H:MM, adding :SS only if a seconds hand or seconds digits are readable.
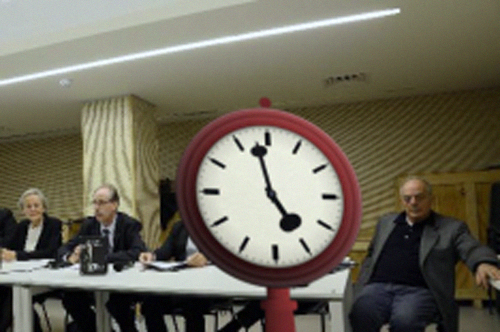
4:58
